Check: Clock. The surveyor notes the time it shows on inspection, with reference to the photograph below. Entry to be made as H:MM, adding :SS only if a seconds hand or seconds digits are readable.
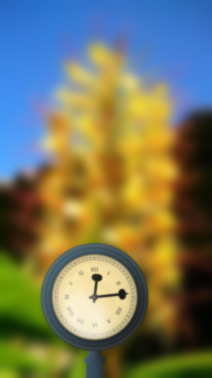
12:14
